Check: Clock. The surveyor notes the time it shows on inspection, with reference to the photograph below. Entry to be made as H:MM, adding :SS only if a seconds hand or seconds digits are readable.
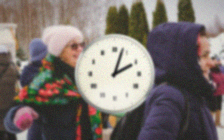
2:03
